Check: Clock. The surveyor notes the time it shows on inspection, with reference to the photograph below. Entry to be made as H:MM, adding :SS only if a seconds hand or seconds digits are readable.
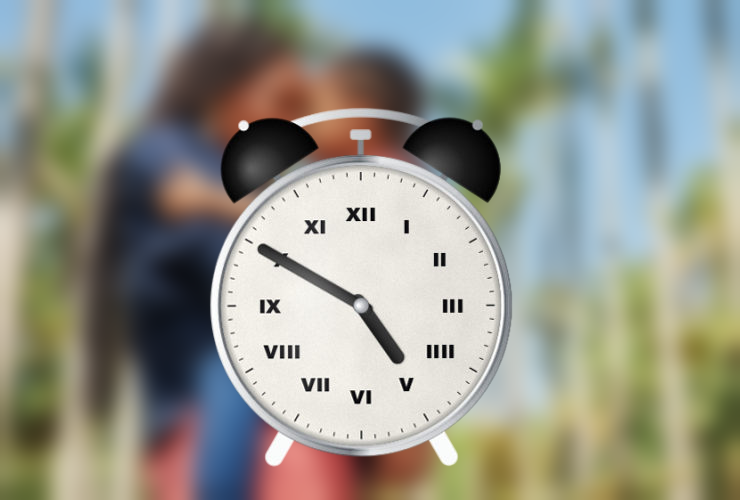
4:50
